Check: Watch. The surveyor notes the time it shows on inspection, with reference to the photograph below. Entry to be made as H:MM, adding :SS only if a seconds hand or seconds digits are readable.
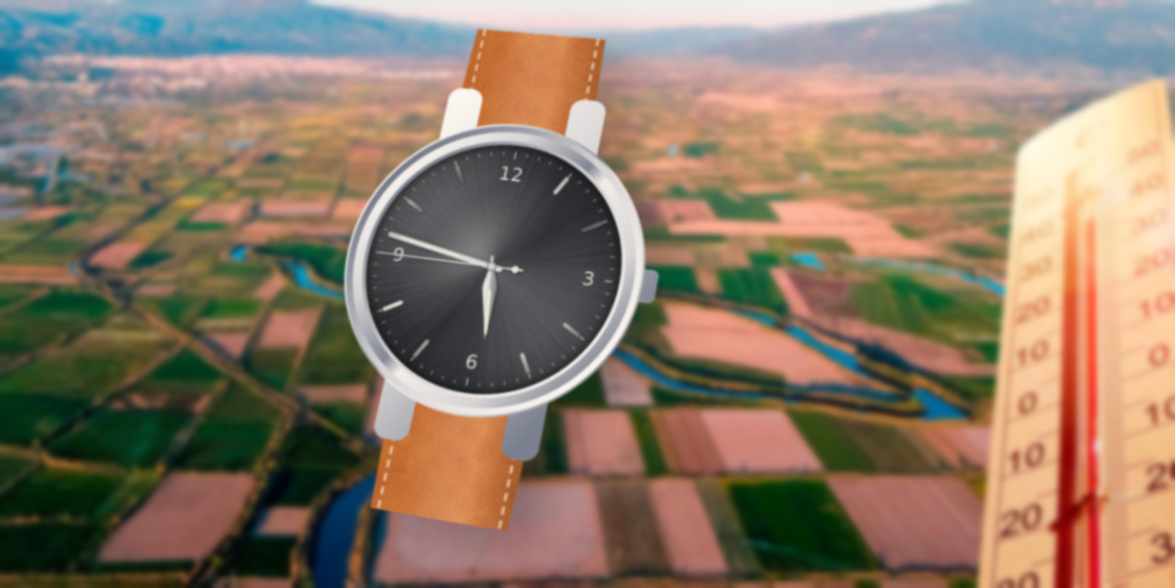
5:46:45
